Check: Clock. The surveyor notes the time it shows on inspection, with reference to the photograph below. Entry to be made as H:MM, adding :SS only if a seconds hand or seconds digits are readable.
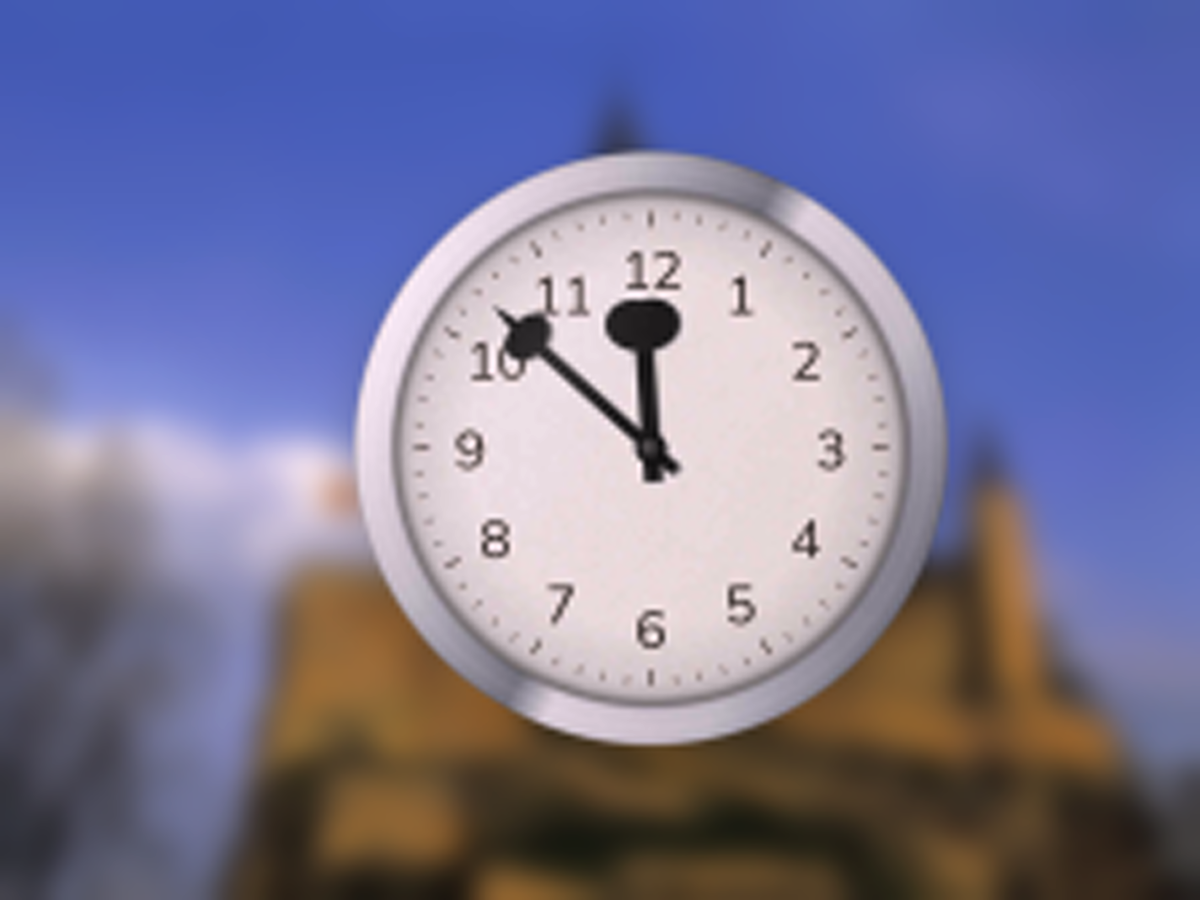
11:52
